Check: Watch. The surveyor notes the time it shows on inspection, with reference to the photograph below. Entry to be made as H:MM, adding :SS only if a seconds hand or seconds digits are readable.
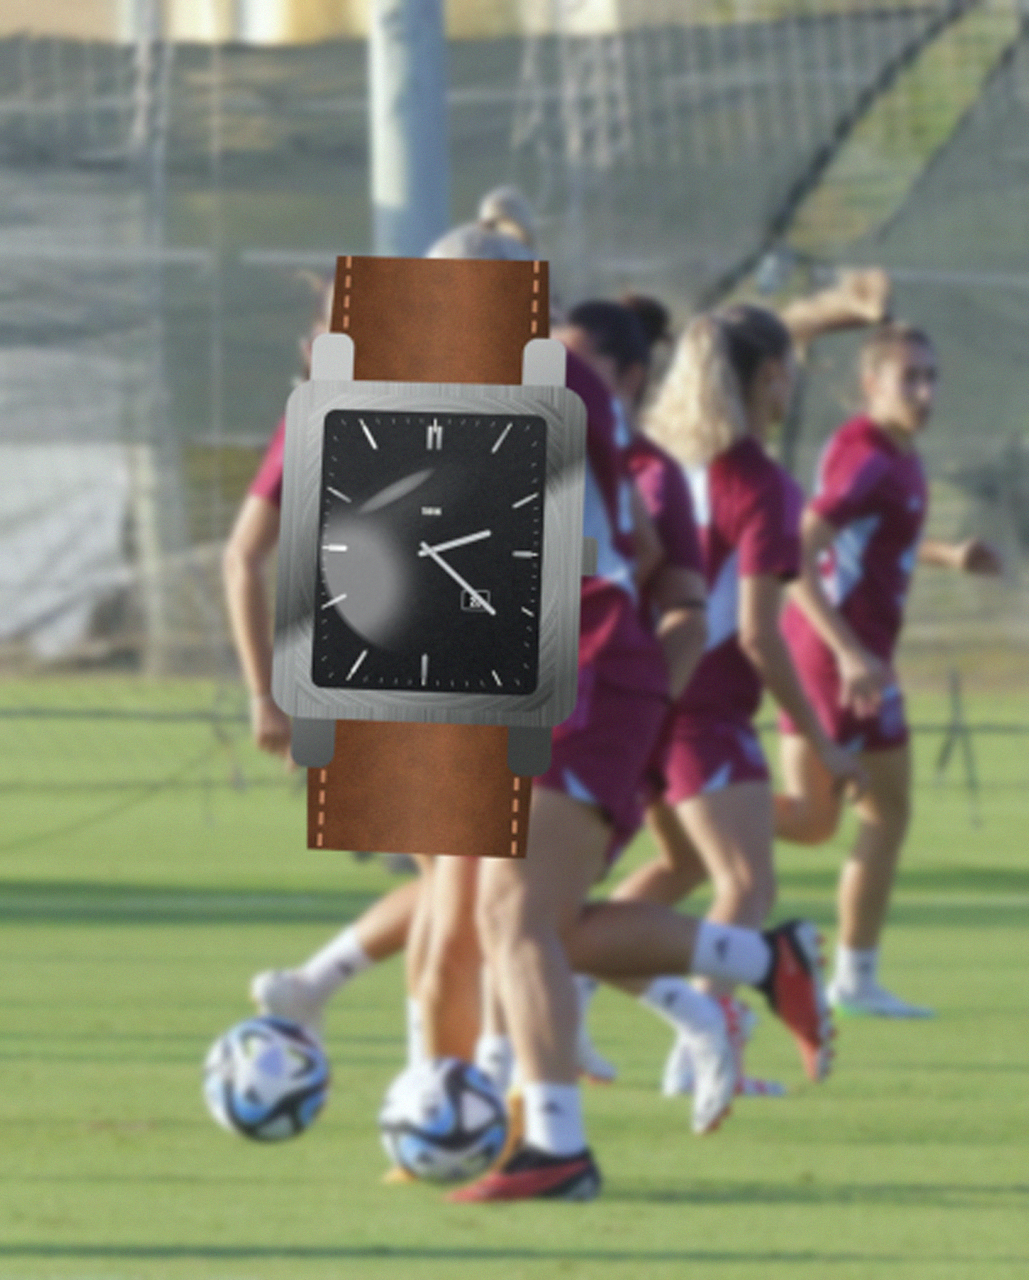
2:22
